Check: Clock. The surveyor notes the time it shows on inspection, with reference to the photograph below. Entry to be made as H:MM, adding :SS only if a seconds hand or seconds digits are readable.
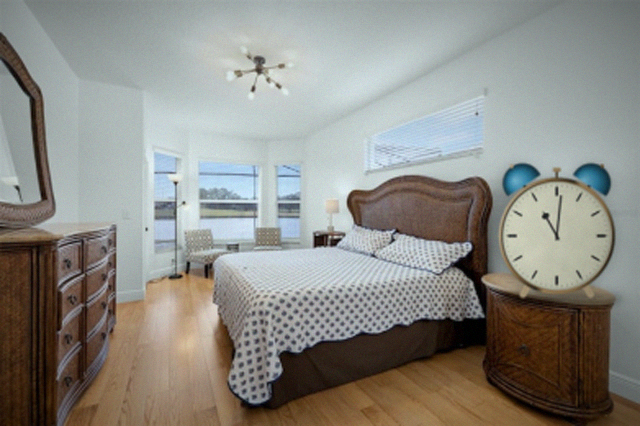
11:01
